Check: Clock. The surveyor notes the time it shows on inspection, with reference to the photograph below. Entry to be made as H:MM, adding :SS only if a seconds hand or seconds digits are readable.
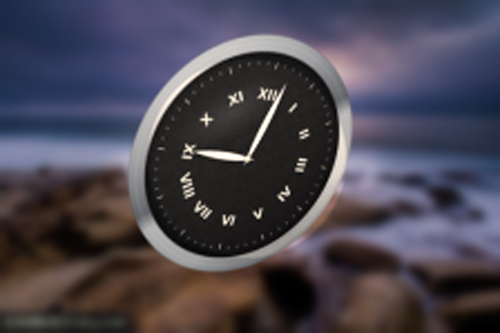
9:02
